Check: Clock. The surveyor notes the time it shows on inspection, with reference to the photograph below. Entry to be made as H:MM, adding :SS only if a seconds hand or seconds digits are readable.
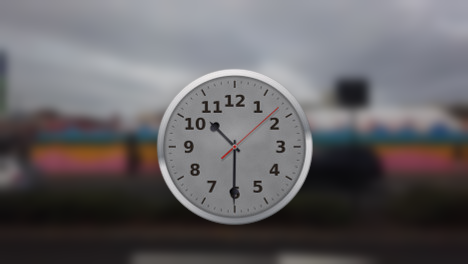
10:30:08
